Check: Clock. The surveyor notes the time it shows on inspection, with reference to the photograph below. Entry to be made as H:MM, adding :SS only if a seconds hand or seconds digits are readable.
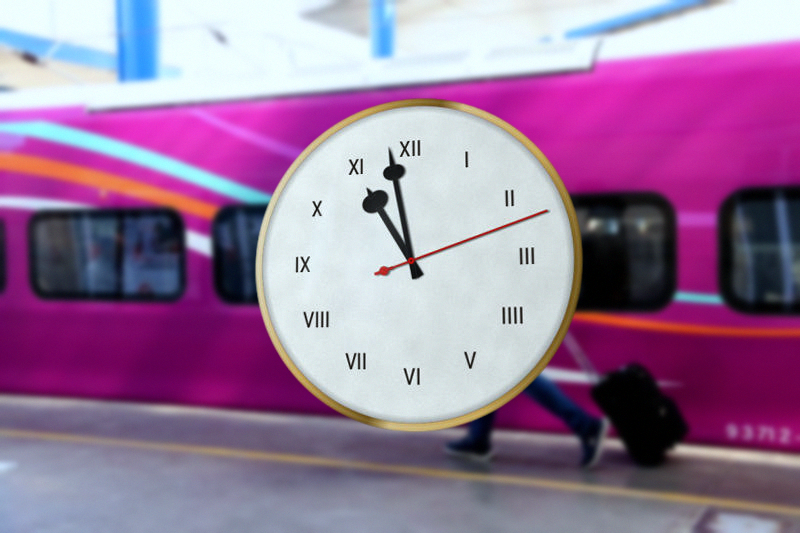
10:58:12
